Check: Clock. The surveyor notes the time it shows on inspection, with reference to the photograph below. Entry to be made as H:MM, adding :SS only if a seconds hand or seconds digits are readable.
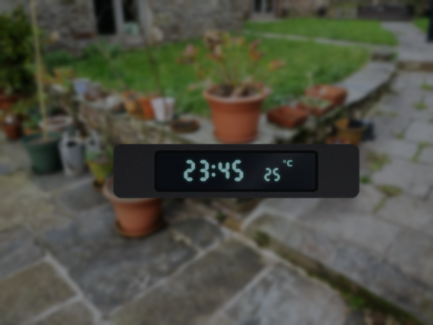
23:45
